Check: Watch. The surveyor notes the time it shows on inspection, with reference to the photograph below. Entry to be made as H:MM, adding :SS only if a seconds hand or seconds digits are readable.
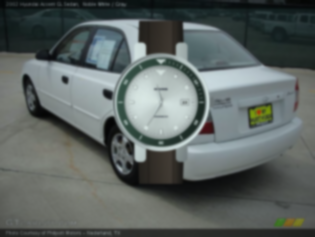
11:35
